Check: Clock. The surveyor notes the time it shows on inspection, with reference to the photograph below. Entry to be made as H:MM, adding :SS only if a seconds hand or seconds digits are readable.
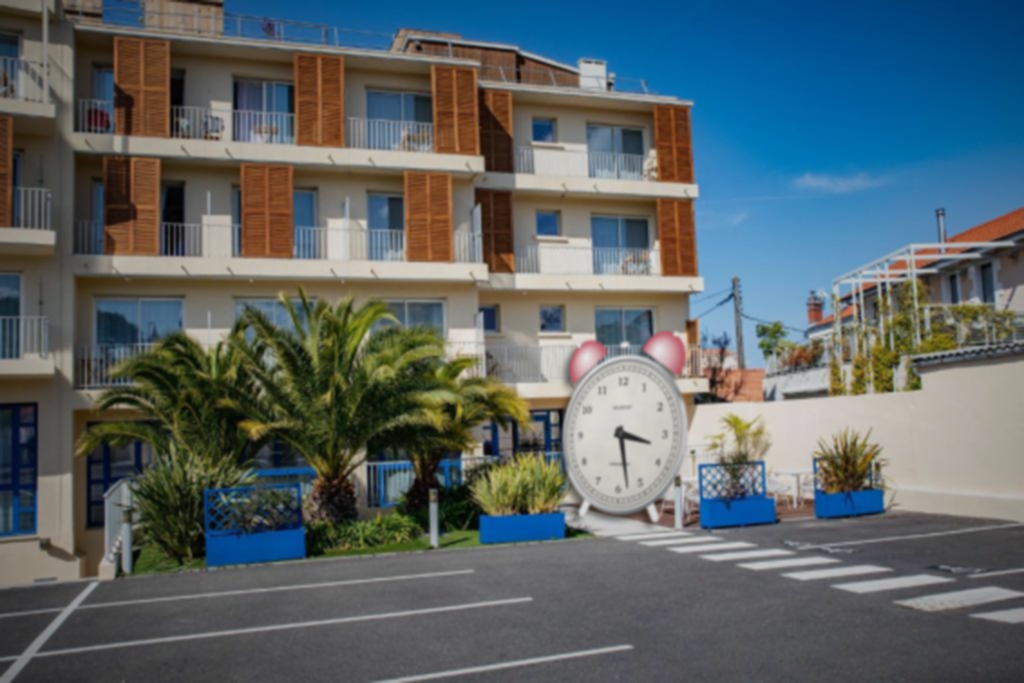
3:28
